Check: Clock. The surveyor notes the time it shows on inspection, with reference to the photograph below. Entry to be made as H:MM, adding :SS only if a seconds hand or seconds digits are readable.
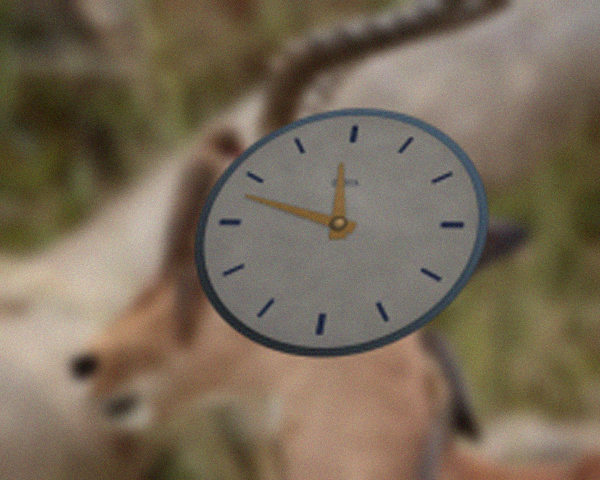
11:48
